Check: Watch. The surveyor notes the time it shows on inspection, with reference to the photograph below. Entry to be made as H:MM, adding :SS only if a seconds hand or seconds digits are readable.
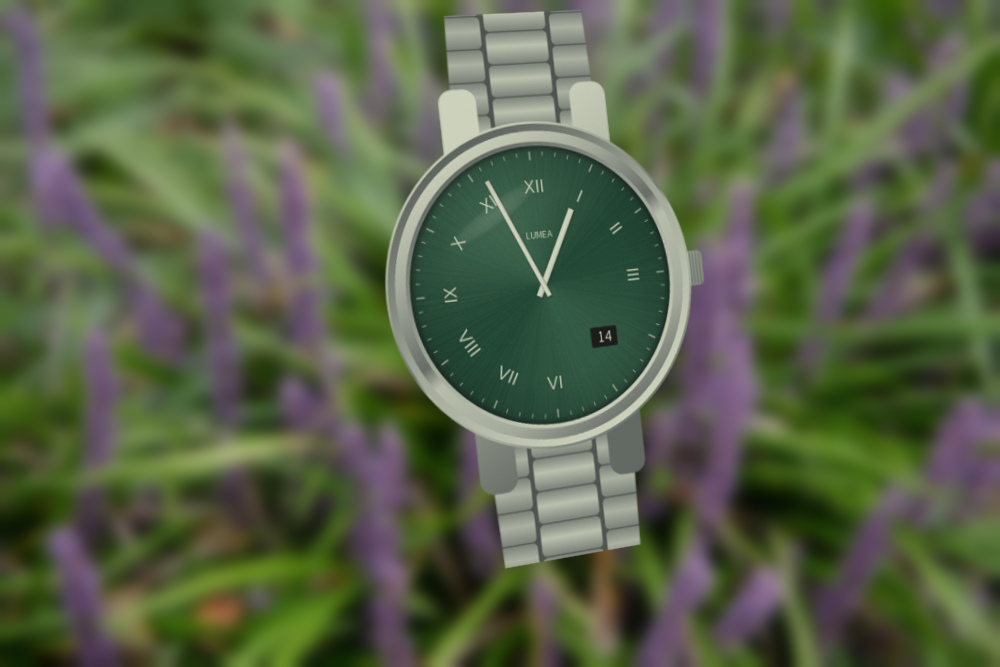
12:56
